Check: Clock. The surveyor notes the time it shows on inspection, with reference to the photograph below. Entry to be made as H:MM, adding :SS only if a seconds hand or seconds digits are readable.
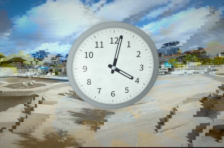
4:02
